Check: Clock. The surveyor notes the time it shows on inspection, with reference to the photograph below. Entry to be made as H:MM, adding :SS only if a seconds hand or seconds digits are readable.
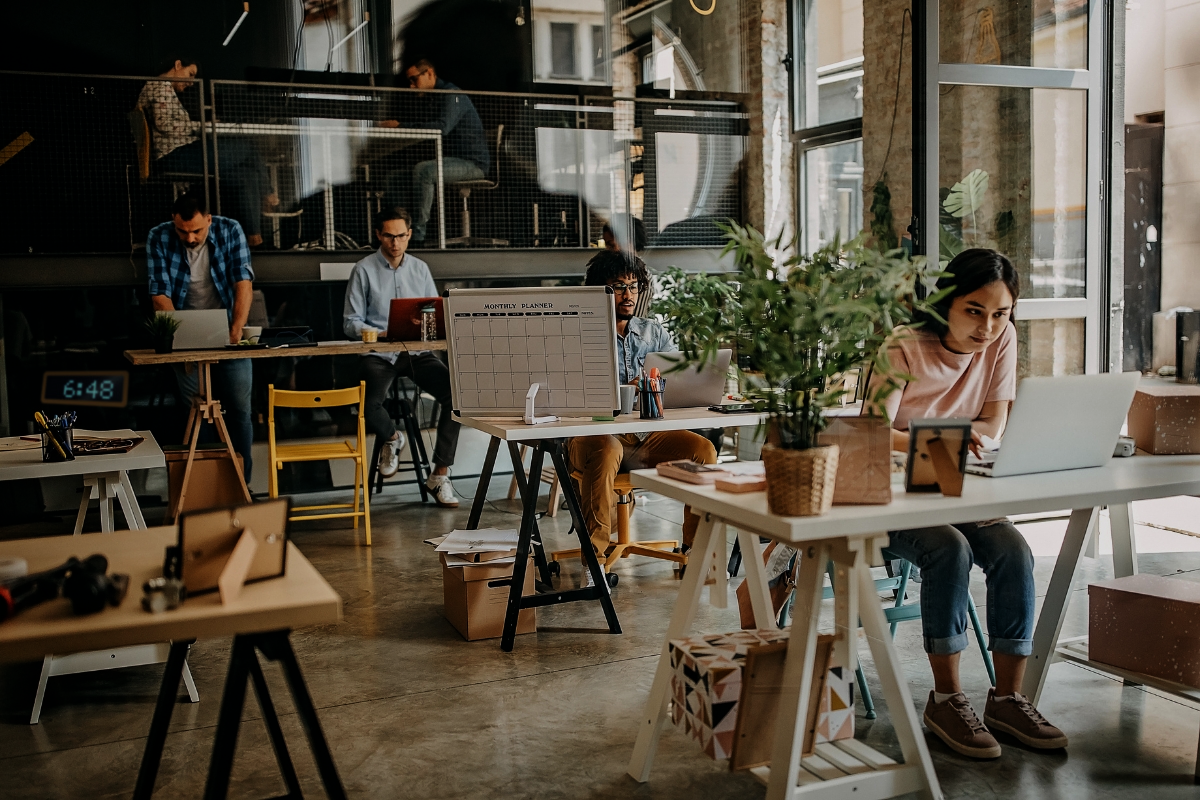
6:48
